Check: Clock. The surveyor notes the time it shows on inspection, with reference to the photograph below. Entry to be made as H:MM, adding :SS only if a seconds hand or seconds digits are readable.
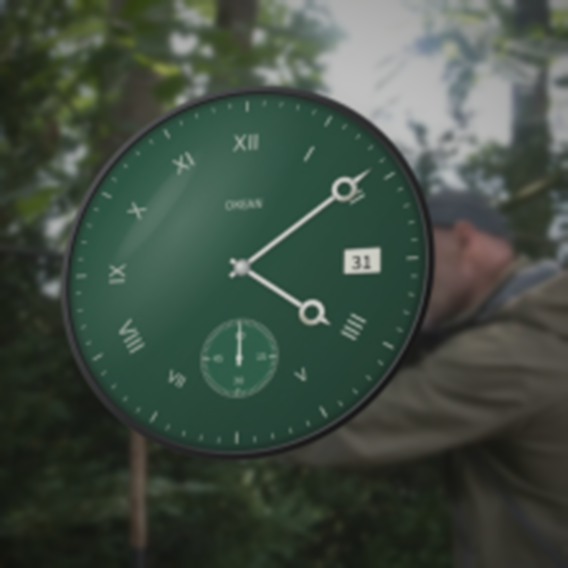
4:09
